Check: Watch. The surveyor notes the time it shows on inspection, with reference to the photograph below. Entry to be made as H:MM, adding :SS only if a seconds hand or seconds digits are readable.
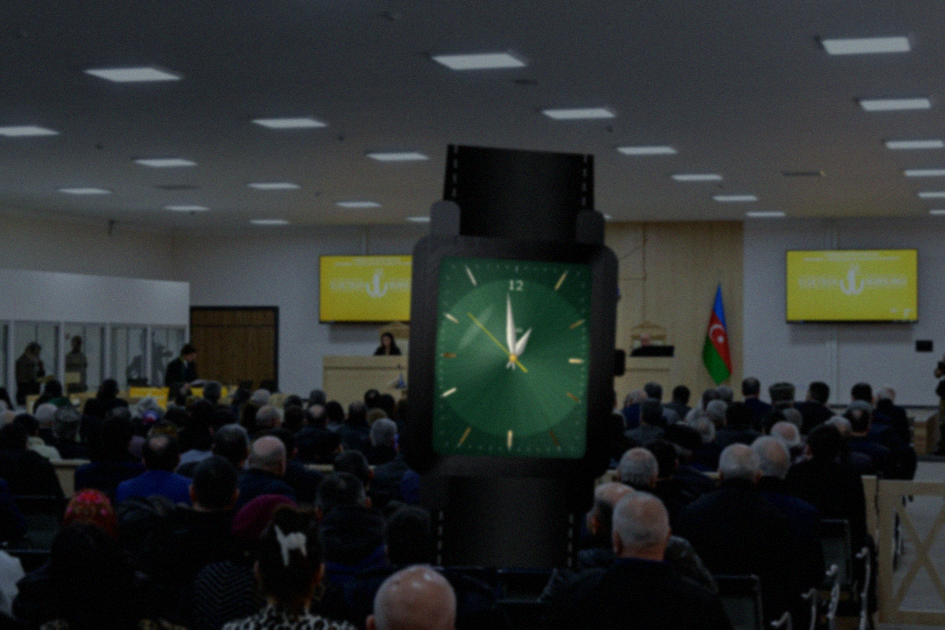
12:58:52
